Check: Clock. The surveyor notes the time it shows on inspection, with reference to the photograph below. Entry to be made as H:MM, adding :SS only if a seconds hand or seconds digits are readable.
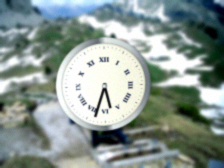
5:33
